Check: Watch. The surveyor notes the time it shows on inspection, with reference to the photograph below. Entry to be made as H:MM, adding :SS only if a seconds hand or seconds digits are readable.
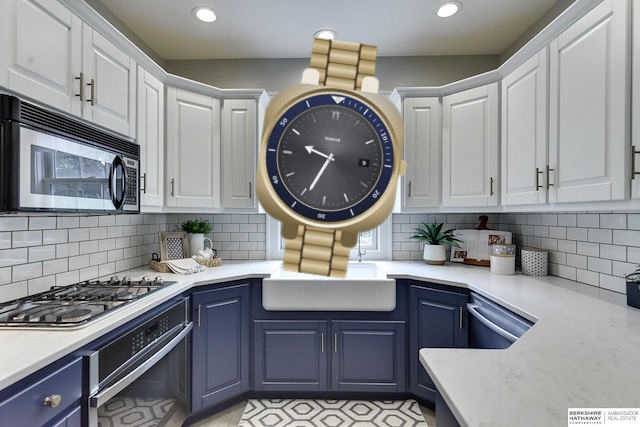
9:34
